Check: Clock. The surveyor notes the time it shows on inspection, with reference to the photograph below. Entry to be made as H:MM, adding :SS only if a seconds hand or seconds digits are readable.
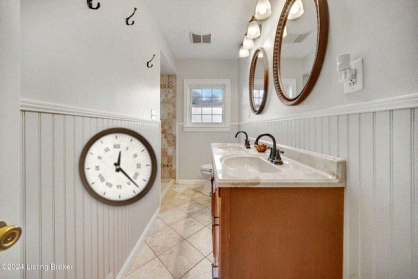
12:23
